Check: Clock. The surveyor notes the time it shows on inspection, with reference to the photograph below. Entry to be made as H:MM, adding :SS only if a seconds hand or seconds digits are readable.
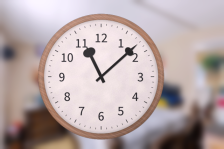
11:08
